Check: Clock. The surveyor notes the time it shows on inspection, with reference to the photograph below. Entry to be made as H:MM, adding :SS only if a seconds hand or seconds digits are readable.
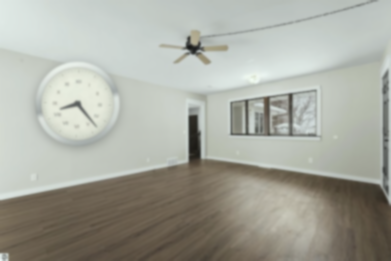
8:23
